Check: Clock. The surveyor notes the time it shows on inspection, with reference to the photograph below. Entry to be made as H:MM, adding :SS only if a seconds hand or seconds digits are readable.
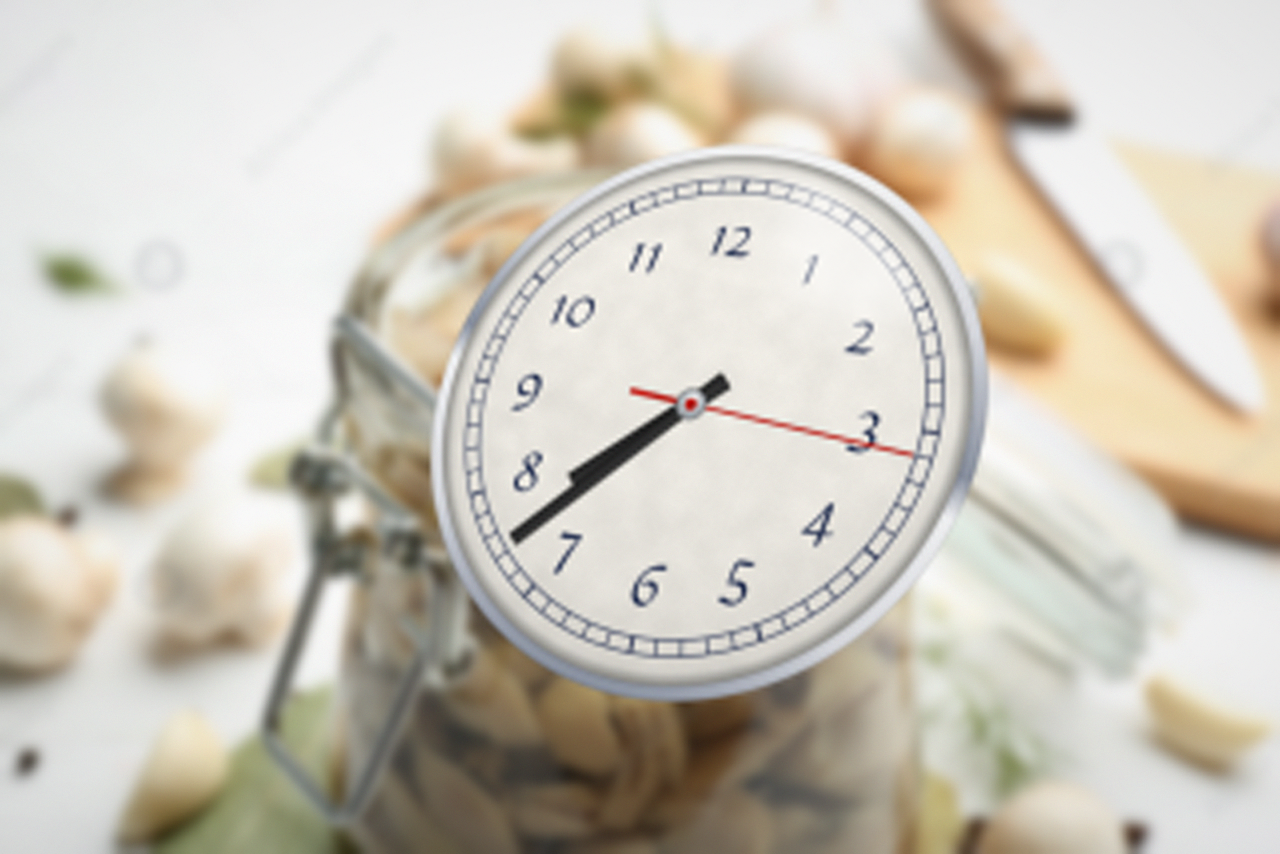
7:37:16
